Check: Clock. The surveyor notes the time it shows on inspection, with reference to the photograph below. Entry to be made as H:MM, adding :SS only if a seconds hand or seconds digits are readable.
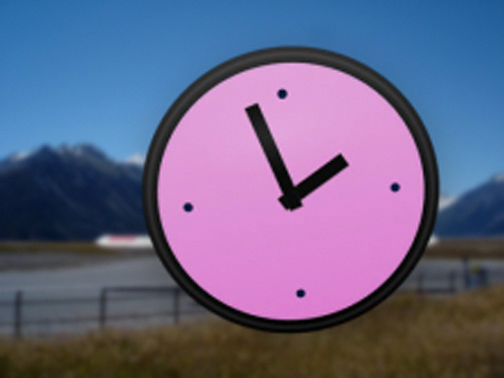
1:57
